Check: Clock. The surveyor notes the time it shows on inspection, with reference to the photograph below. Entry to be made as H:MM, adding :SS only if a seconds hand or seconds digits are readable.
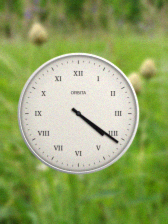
4:21
